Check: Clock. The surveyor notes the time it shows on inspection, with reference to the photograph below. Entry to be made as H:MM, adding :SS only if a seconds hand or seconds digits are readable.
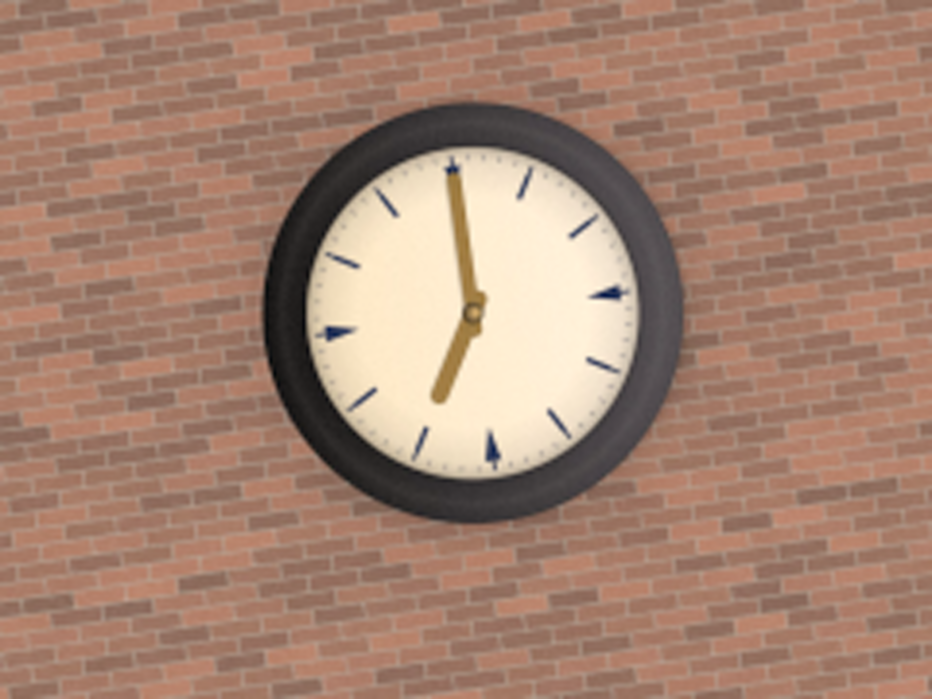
7:00
